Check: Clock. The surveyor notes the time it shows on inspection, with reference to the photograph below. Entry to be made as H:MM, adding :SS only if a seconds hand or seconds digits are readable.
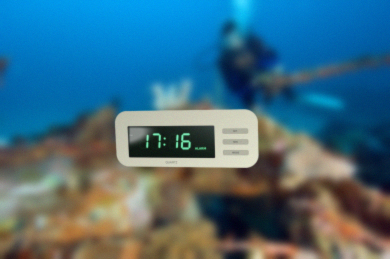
17:16
